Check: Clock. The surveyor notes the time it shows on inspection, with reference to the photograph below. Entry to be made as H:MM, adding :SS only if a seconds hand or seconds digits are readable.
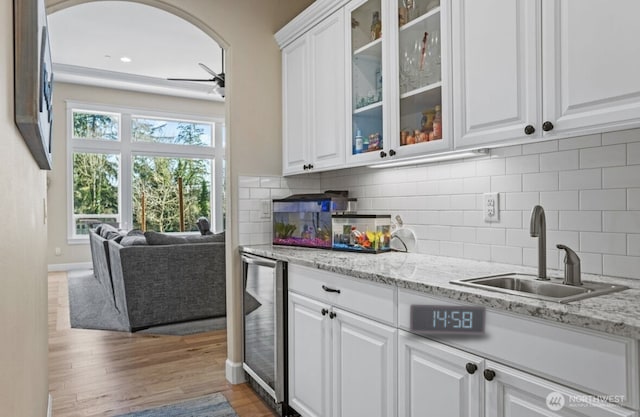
14:58
